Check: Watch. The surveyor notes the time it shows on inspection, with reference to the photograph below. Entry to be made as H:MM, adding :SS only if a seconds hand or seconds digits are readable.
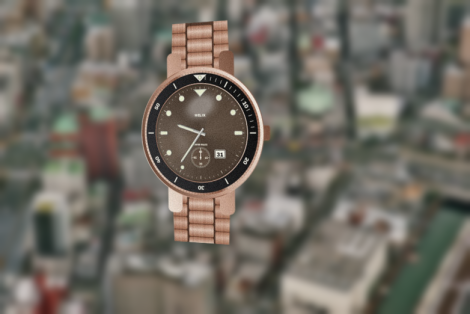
9:36
